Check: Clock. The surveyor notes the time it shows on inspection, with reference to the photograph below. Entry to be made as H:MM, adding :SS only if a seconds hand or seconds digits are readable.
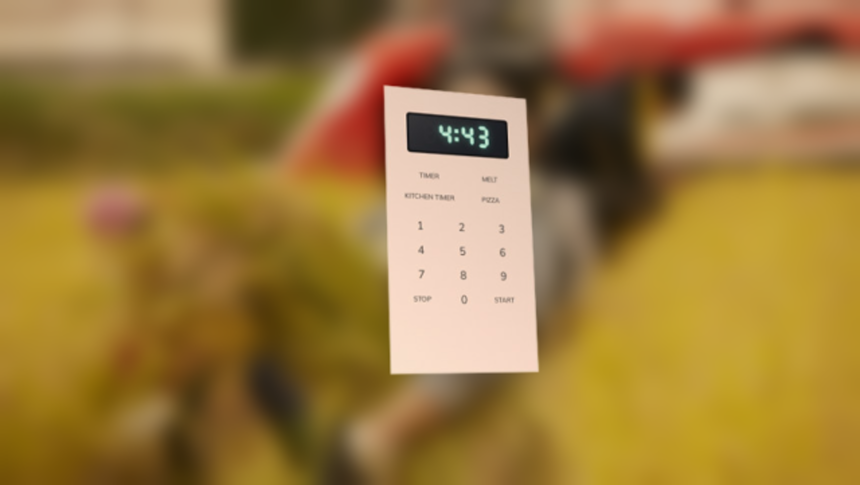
4:43
